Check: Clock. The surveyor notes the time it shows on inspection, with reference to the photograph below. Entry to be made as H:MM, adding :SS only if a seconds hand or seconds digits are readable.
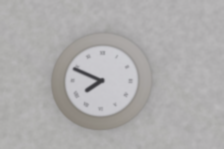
7:49
